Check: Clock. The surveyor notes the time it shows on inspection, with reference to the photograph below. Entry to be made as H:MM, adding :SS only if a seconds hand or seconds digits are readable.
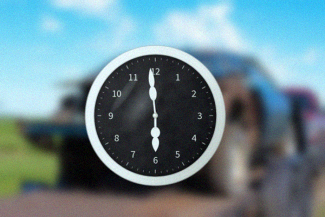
5:59
